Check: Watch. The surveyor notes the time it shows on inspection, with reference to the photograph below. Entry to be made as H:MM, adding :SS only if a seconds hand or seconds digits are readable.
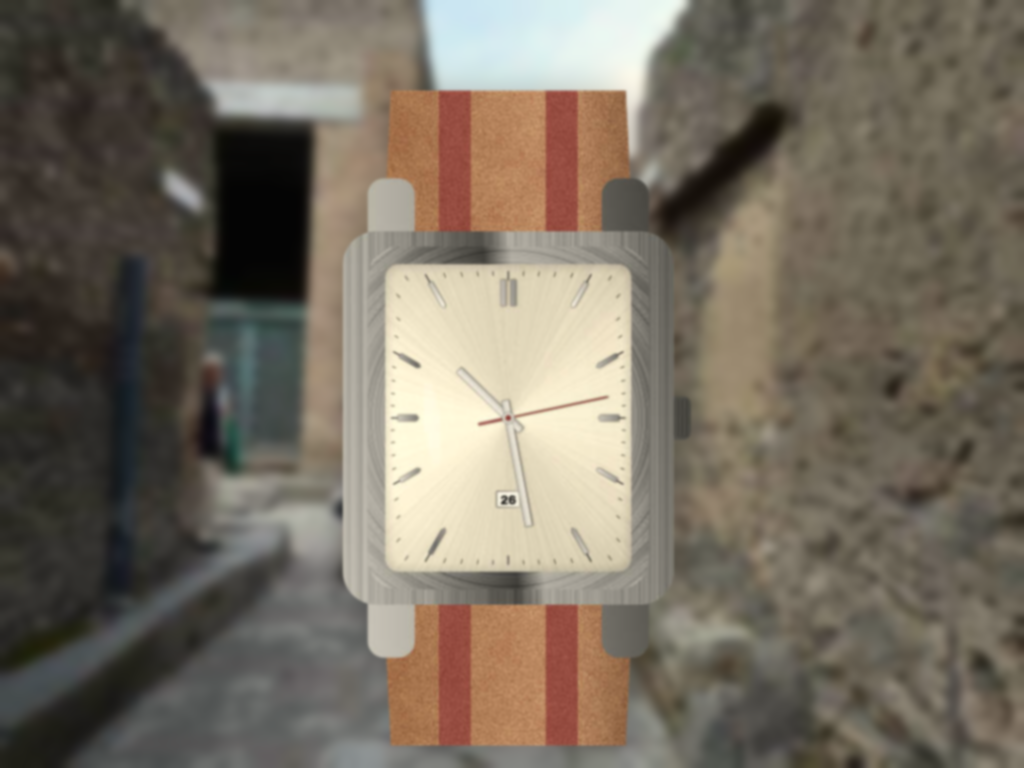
10:28:13
